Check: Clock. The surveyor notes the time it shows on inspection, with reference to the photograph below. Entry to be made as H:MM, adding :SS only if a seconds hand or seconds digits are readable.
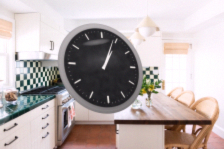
1:04
